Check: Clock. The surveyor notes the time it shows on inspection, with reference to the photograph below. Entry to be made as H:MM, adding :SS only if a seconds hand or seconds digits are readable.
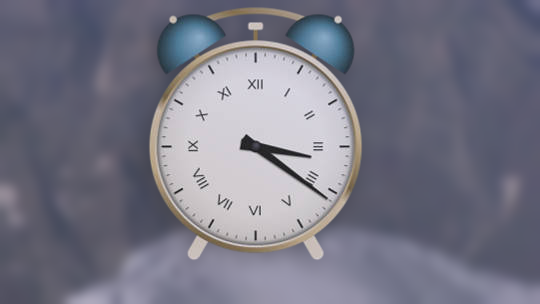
3:21
